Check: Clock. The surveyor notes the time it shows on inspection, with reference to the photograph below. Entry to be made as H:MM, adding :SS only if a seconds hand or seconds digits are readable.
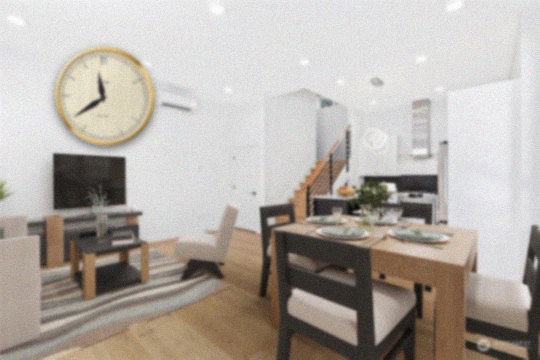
11:39
